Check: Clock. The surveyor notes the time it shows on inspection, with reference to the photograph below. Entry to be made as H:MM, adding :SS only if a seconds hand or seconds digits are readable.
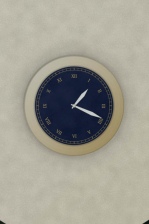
1:19
